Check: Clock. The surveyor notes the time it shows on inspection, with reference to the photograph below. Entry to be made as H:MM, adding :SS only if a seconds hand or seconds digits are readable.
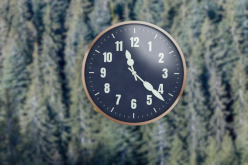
11:22
